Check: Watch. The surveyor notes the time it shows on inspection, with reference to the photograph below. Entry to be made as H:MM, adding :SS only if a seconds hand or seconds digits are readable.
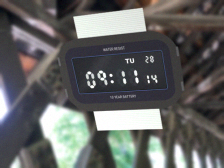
9:11:14
